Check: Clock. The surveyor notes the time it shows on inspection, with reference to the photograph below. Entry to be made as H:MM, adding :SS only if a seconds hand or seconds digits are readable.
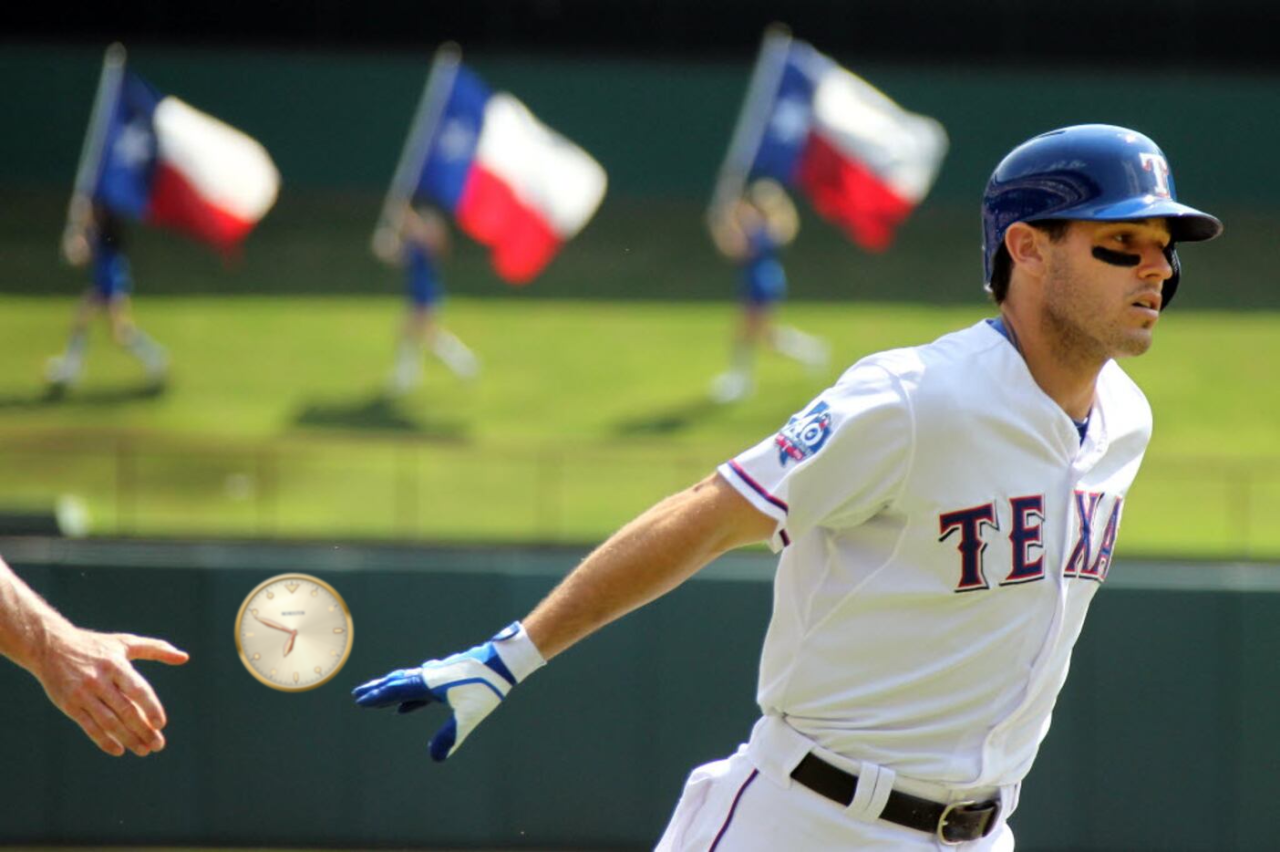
6:49
